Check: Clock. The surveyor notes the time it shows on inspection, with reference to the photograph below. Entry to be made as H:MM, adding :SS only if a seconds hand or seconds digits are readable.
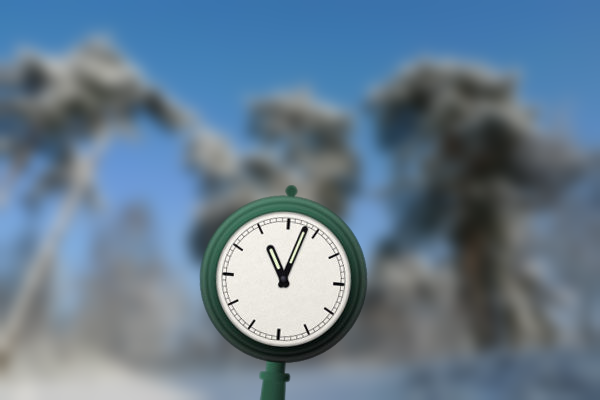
11:03
